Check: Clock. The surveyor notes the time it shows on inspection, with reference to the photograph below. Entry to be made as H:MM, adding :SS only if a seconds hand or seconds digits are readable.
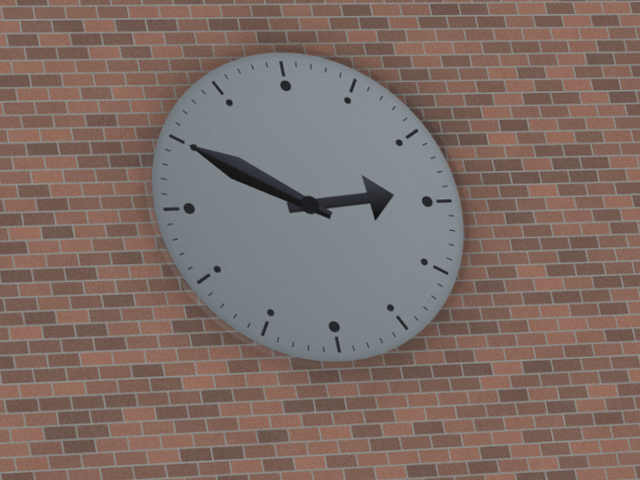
2:50
